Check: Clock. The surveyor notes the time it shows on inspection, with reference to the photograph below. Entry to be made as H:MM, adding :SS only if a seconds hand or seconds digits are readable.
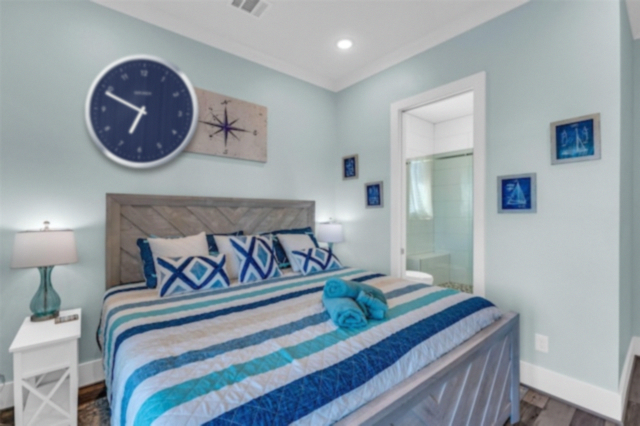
6:49
